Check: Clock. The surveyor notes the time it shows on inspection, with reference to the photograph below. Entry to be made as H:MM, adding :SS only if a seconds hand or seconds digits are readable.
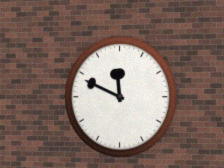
11:49
